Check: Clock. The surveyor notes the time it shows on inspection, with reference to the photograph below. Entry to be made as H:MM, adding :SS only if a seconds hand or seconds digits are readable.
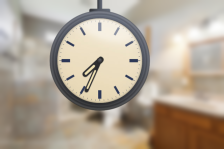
7:34
